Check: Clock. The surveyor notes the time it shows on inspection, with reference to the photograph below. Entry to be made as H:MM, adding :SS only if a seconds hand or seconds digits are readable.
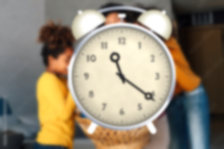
11:21
